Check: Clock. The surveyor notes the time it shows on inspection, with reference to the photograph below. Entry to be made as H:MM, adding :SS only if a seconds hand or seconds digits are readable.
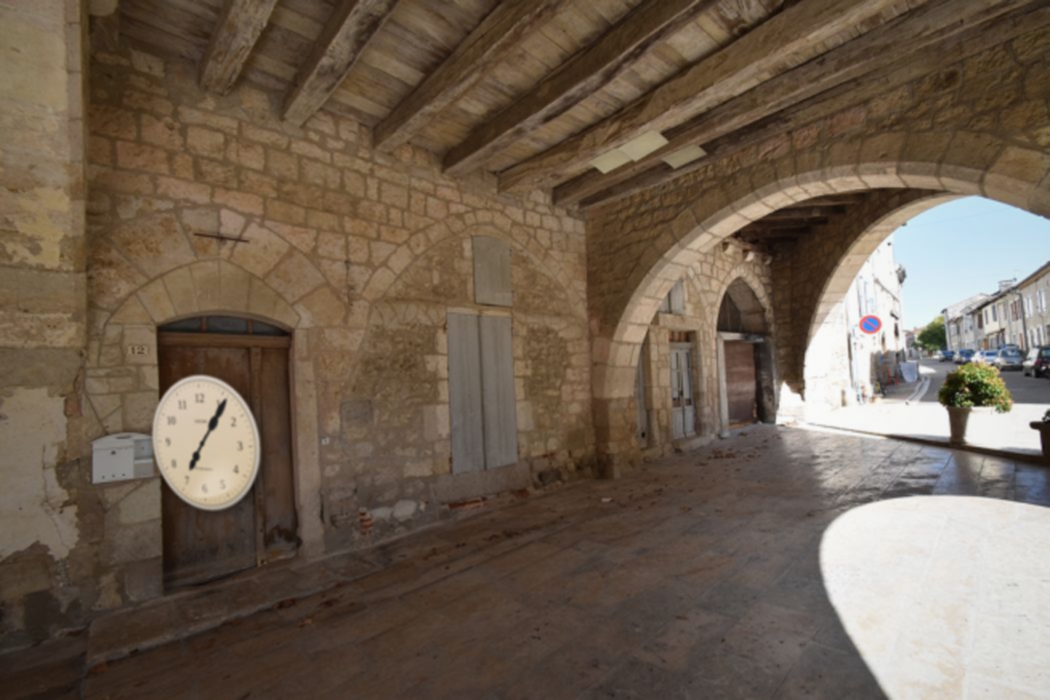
7:06
